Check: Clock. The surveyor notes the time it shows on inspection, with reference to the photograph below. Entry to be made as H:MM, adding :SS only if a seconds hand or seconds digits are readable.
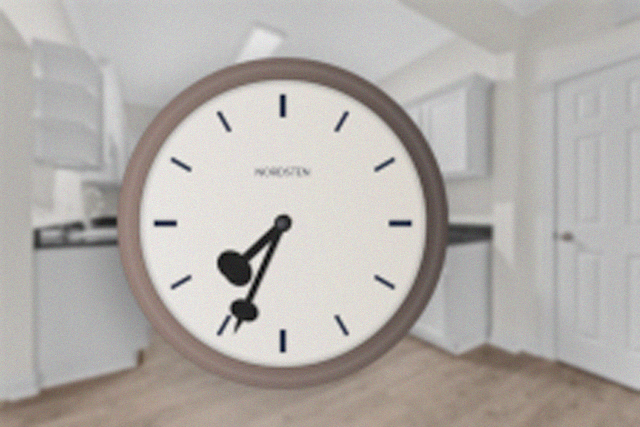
7:34
